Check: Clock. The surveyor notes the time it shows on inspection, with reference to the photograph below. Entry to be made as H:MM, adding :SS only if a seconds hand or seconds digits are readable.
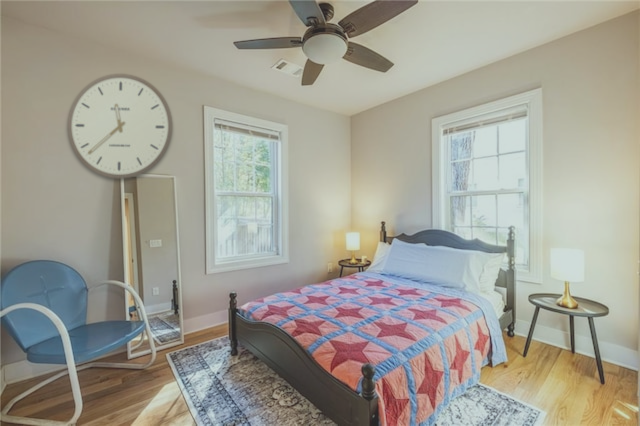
11:38
